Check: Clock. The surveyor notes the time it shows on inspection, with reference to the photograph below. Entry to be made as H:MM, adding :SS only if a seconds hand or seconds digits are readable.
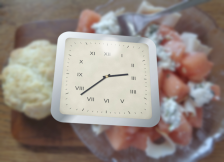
2:38
